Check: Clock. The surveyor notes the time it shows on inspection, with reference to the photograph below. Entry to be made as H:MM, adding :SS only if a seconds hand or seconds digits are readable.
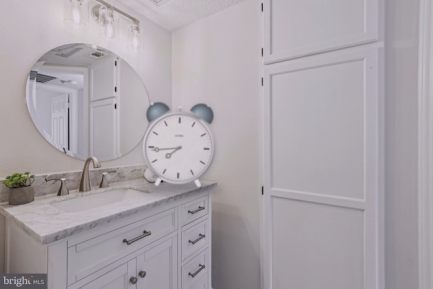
7:44
